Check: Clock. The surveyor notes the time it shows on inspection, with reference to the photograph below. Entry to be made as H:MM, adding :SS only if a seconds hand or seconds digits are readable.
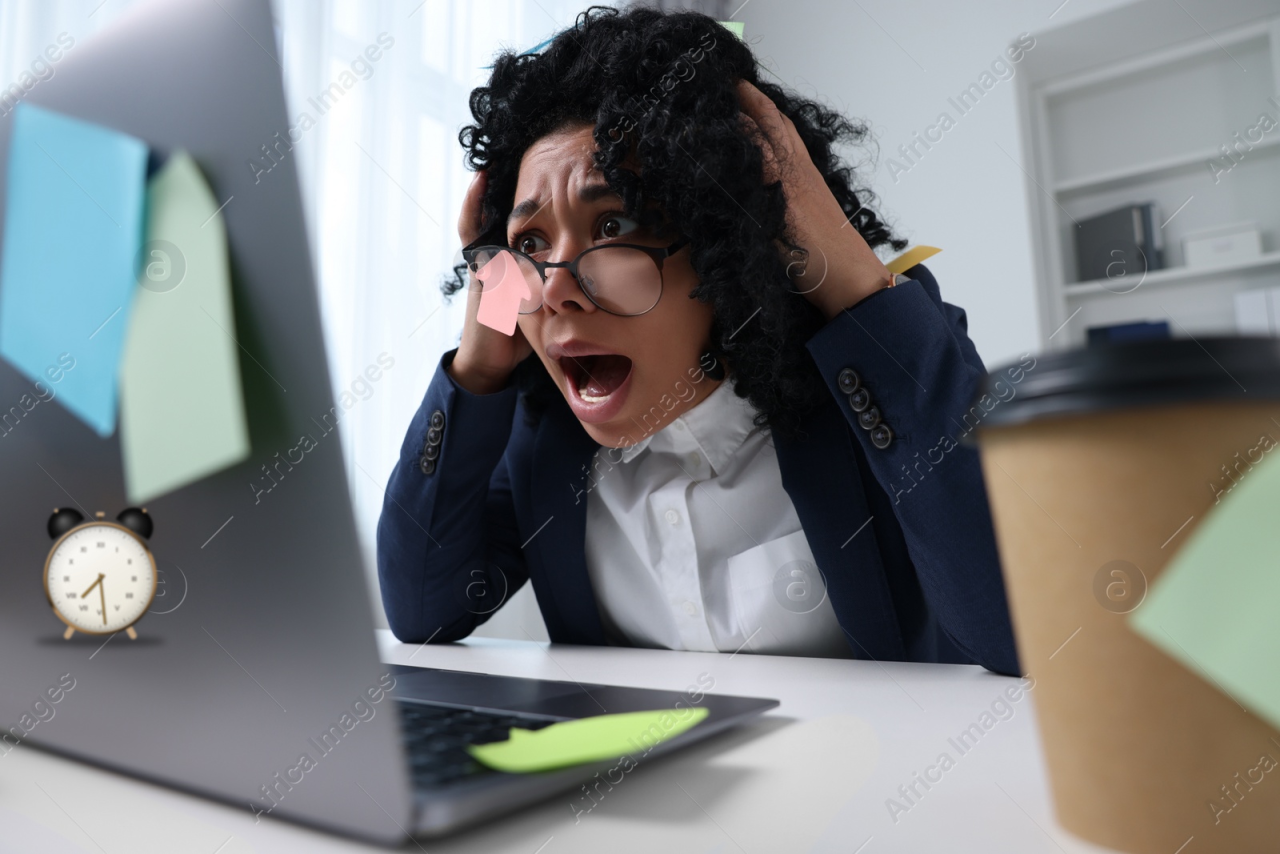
7:29
